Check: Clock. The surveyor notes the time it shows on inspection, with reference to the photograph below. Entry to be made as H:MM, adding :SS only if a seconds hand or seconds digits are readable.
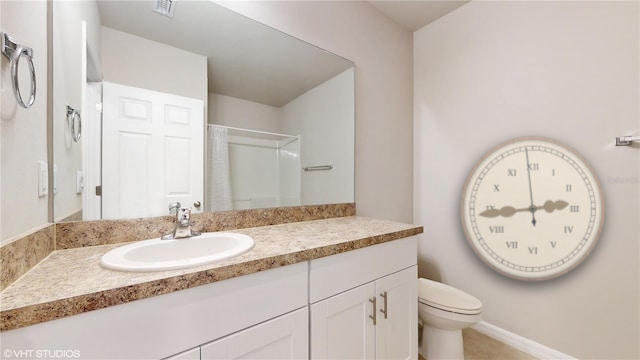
2:43:59
